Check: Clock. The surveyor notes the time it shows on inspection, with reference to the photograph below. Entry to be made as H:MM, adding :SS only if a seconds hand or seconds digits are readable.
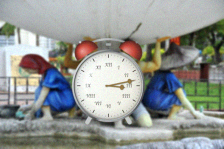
3:13
